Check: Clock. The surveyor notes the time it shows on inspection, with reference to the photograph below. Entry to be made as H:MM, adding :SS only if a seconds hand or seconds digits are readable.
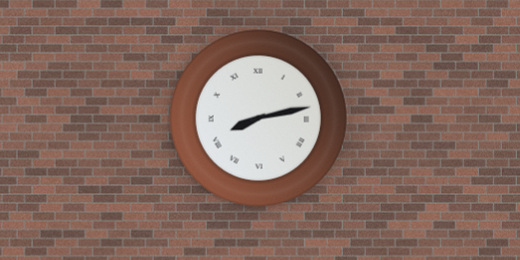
8:13
